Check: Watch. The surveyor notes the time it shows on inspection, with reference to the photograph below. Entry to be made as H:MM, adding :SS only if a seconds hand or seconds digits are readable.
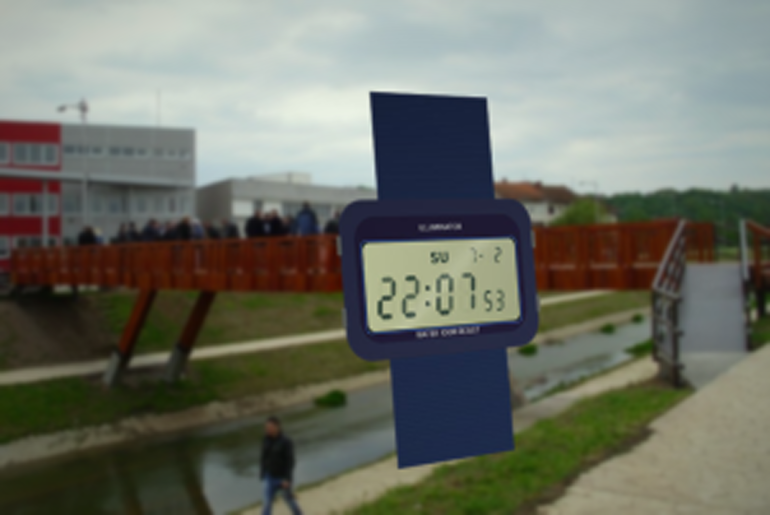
22:07:53
